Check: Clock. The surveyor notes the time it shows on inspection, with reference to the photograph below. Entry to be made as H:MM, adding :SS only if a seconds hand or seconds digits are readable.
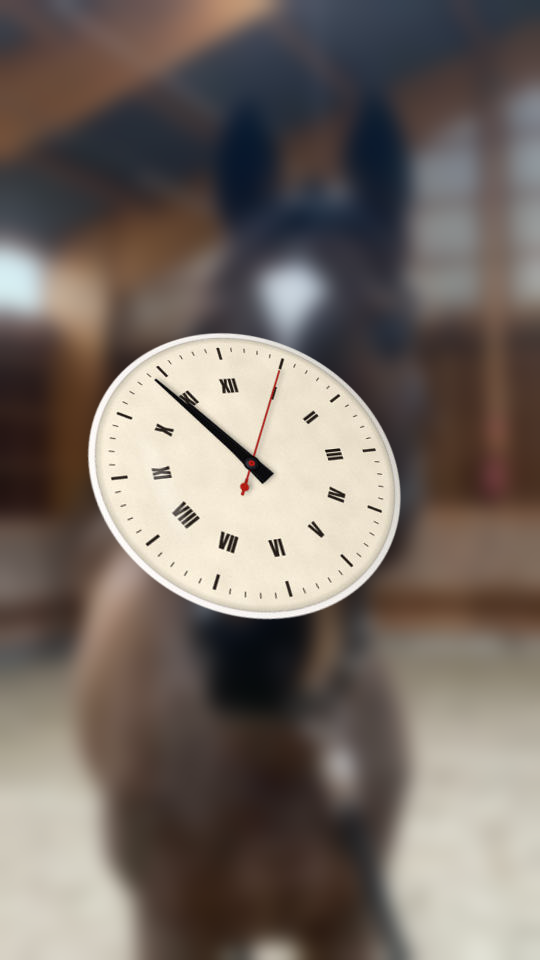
10:54:05
